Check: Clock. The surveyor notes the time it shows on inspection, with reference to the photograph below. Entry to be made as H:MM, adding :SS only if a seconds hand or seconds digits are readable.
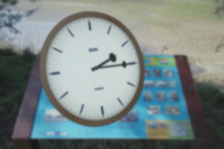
2:15
